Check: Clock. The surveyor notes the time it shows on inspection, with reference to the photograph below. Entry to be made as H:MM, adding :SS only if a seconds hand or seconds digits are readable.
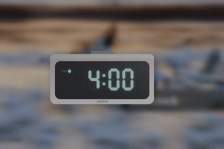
4:00
